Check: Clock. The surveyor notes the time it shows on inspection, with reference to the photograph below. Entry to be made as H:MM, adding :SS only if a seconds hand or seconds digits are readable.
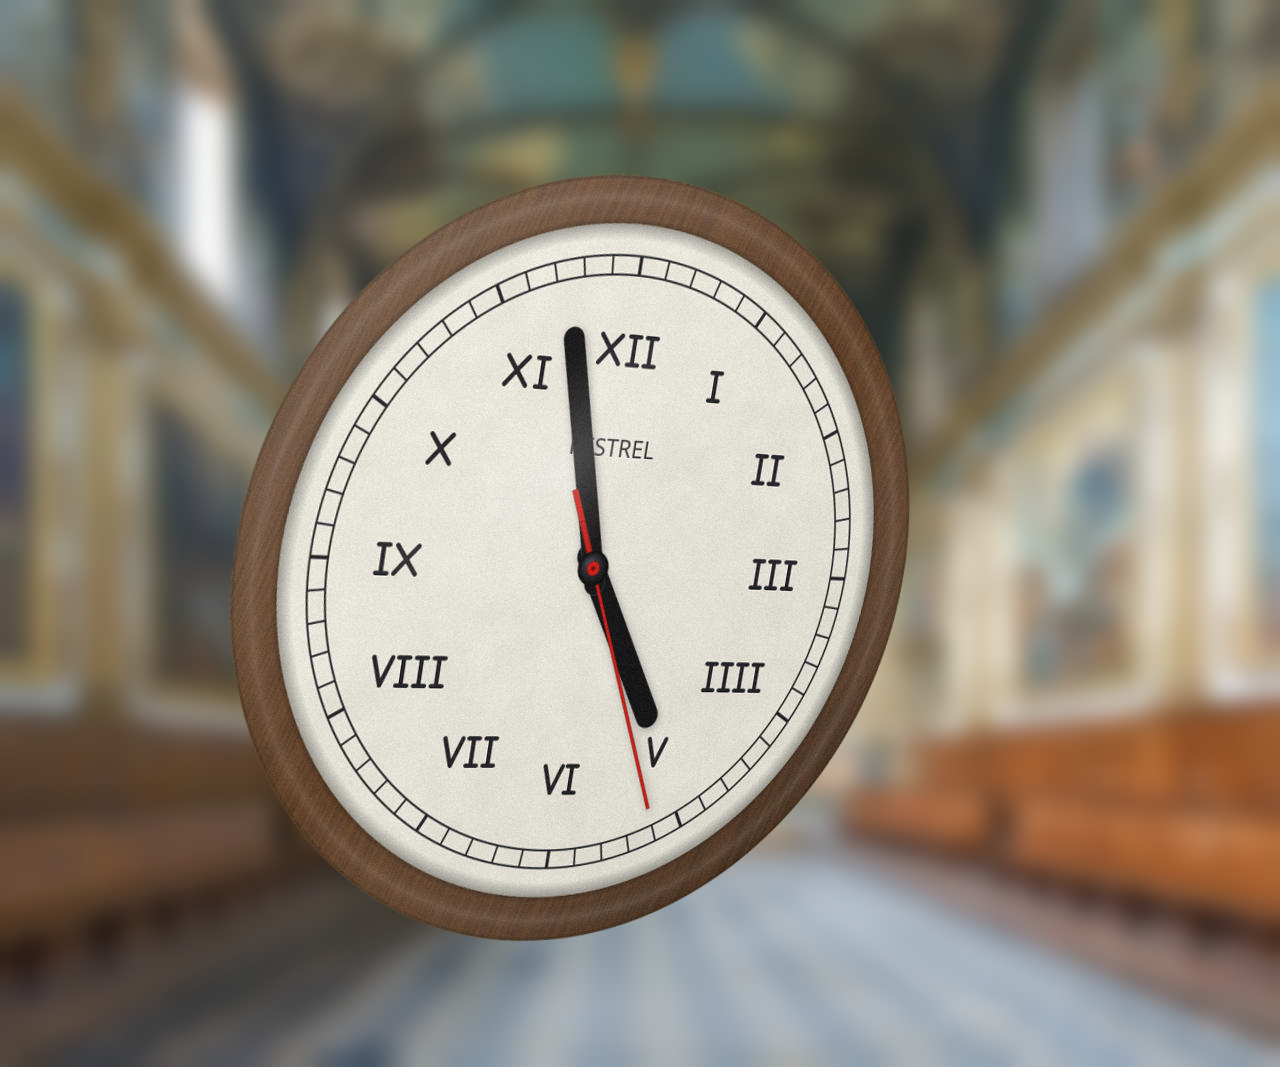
4:57:26
